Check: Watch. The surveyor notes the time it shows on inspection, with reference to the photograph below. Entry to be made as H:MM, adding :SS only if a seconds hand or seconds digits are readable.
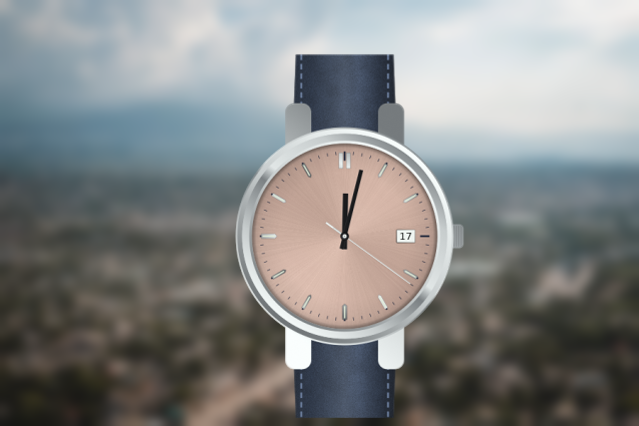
12:02:21
